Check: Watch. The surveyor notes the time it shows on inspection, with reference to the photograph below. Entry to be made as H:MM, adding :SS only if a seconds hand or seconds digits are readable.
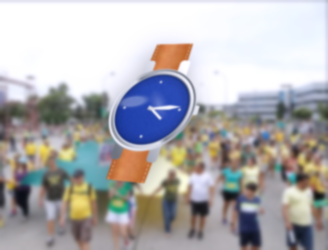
4:14
